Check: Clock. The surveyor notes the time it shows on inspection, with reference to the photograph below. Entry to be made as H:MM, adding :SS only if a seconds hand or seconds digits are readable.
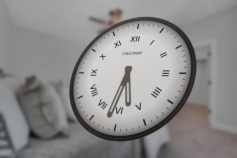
5:32
